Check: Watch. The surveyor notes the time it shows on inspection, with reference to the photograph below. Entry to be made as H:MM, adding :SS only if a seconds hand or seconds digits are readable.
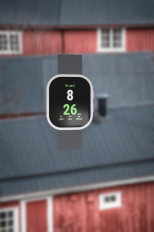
8:26
